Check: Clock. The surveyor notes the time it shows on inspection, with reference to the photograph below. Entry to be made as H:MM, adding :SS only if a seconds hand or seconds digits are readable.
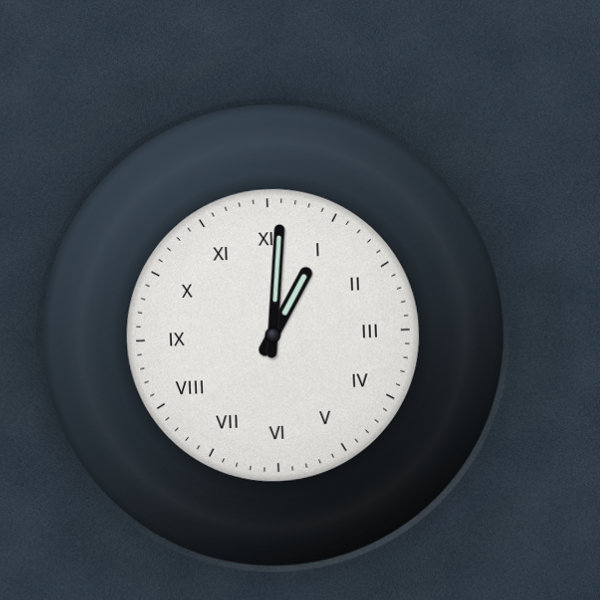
1:01
